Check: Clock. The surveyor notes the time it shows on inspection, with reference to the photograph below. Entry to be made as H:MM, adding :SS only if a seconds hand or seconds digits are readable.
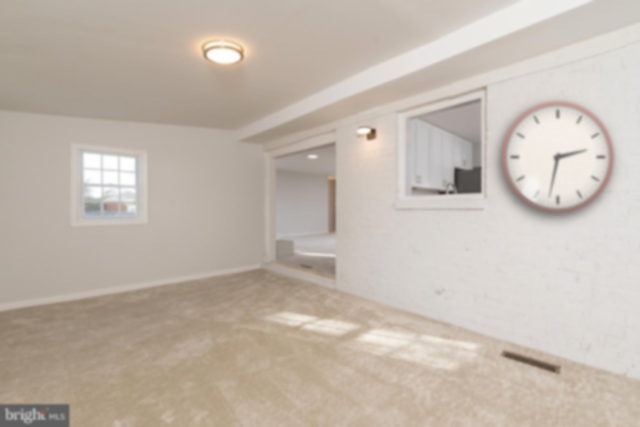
2:32
